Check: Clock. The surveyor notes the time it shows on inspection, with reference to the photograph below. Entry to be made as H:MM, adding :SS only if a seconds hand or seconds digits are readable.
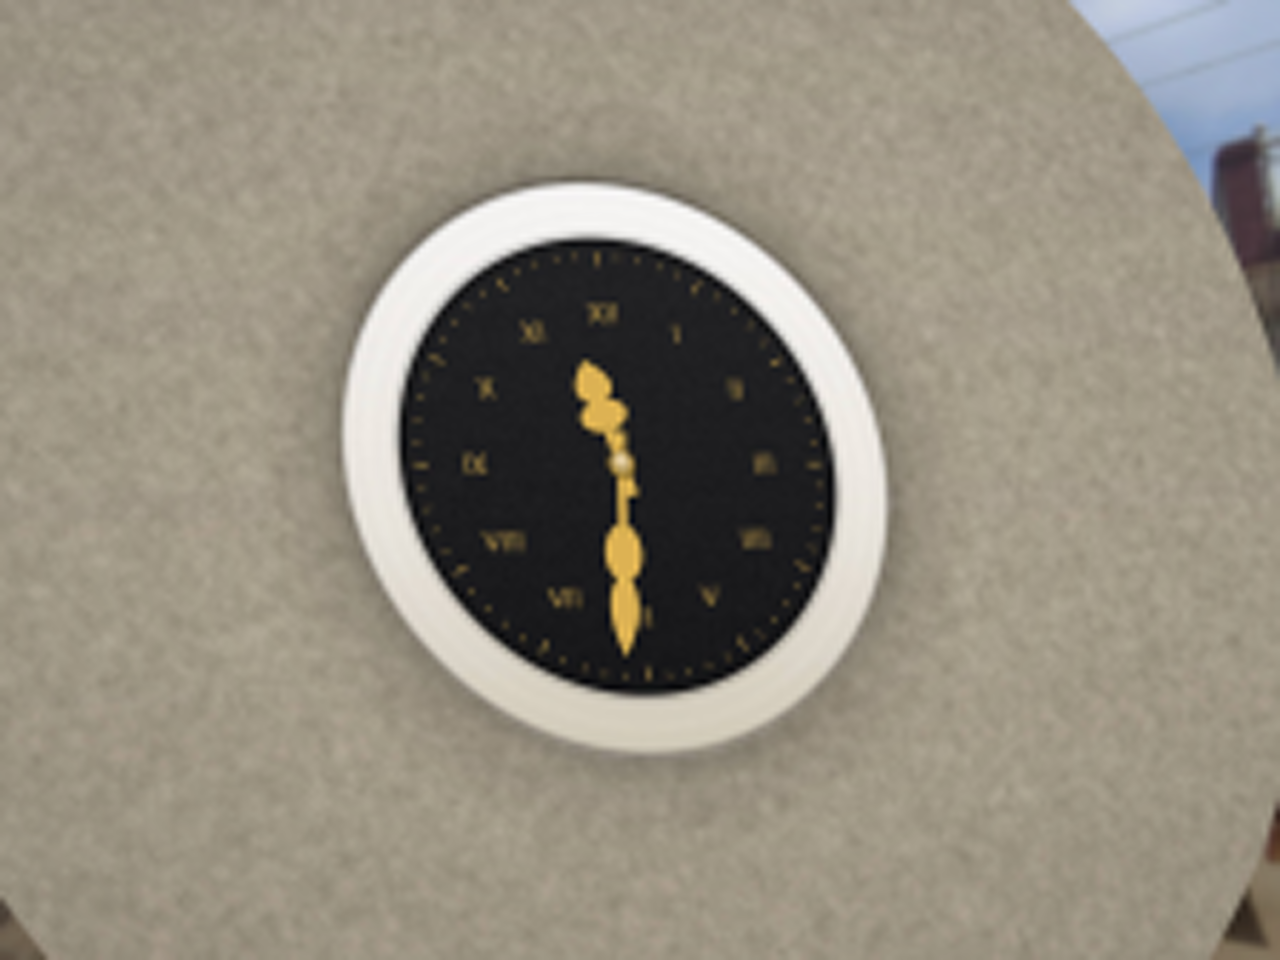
11:31
